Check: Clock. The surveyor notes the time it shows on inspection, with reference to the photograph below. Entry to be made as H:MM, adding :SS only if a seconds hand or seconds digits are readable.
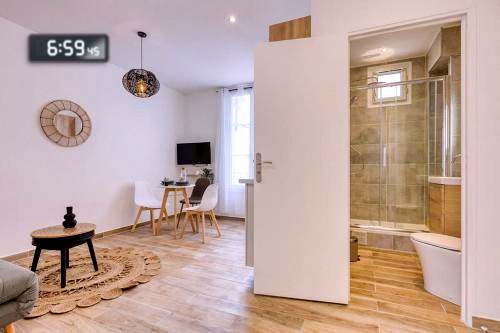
6:59
